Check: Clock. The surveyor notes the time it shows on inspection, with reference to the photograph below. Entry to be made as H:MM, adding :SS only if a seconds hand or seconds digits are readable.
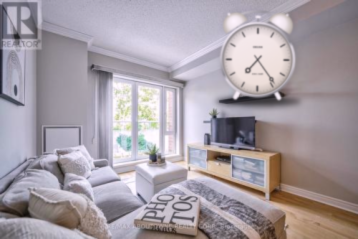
7:24
